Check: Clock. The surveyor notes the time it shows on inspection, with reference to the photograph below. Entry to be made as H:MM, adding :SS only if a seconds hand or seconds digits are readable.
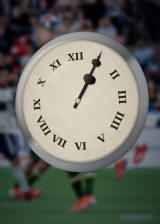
1:05
